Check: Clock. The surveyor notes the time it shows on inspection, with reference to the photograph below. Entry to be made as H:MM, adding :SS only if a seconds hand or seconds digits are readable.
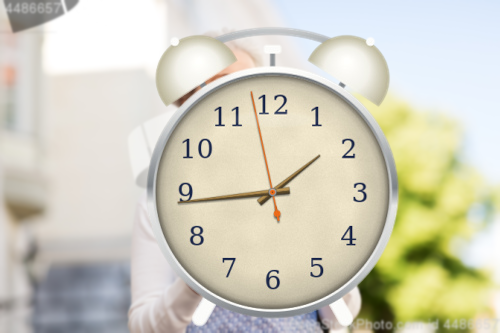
1:43:58
